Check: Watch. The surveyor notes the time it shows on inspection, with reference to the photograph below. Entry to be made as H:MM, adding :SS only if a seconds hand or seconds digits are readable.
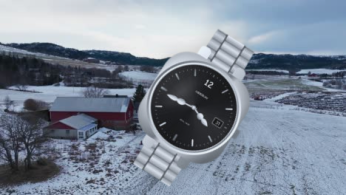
3:44
